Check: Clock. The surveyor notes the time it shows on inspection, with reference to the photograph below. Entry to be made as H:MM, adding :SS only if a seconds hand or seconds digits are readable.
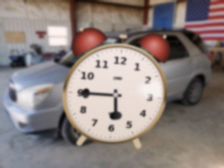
5:45
